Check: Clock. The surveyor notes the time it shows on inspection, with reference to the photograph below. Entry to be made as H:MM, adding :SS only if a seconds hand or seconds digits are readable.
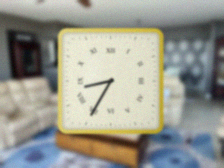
8:35
